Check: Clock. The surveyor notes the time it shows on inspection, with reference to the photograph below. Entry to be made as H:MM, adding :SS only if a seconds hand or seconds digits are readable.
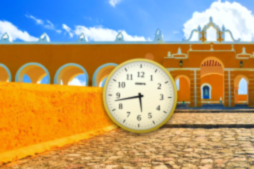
5:43
